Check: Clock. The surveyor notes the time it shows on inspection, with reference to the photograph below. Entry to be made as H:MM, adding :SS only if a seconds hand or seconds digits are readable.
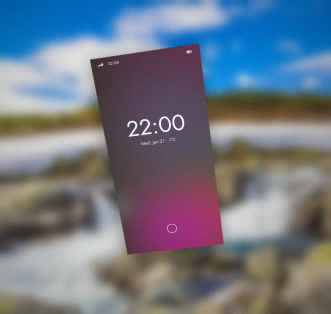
22:00
